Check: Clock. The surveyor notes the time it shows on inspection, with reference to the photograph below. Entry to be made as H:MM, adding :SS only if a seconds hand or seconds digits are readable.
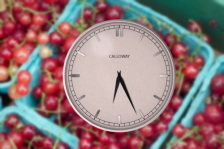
6:26
